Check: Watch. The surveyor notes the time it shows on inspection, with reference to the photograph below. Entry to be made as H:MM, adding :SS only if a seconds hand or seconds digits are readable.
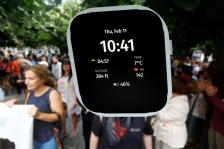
10:41
